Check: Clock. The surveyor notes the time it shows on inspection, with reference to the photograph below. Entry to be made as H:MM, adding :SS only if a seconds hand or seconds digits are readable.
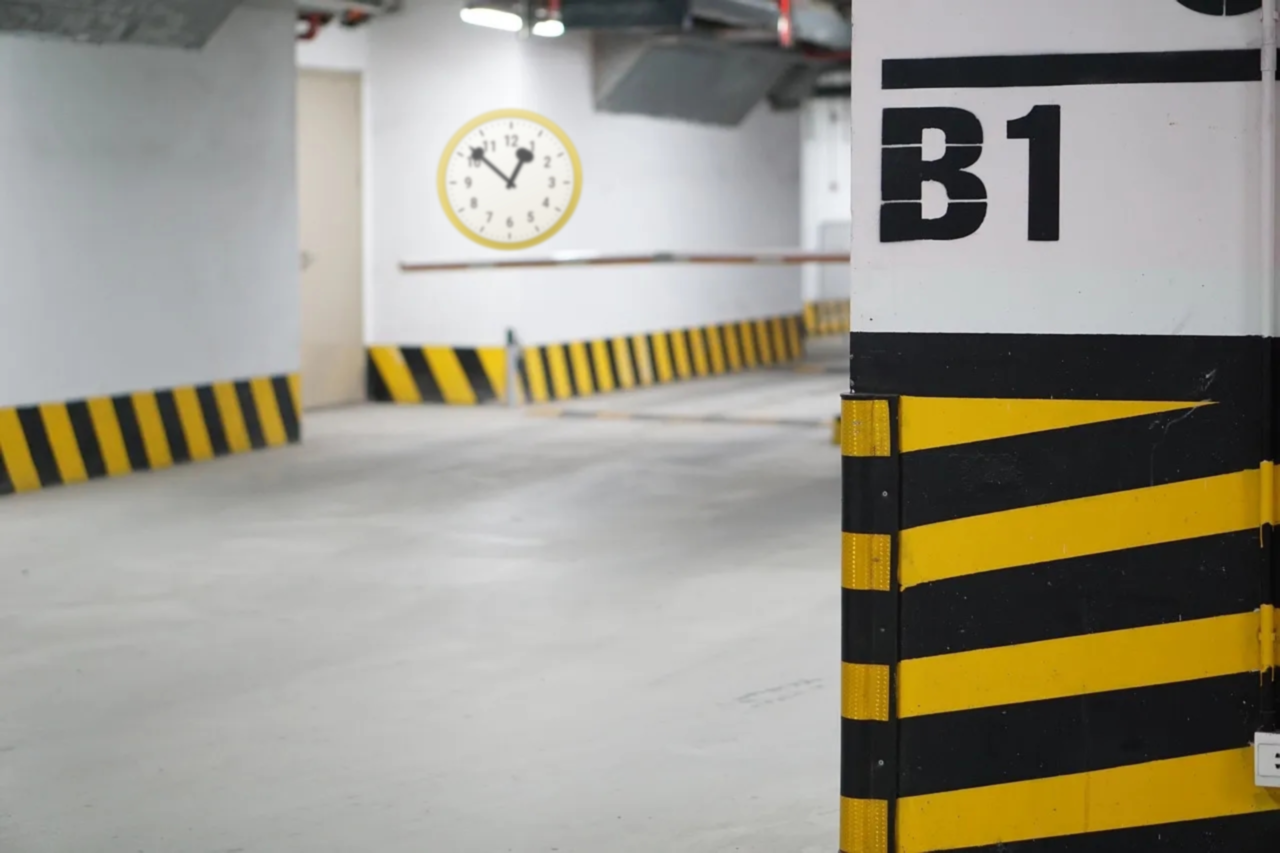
12:52
